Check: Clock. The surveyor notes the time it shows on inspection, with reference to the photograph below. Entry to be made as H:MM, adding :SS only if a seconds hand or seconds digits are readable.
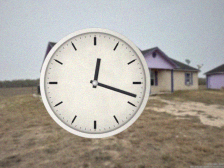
12:18
